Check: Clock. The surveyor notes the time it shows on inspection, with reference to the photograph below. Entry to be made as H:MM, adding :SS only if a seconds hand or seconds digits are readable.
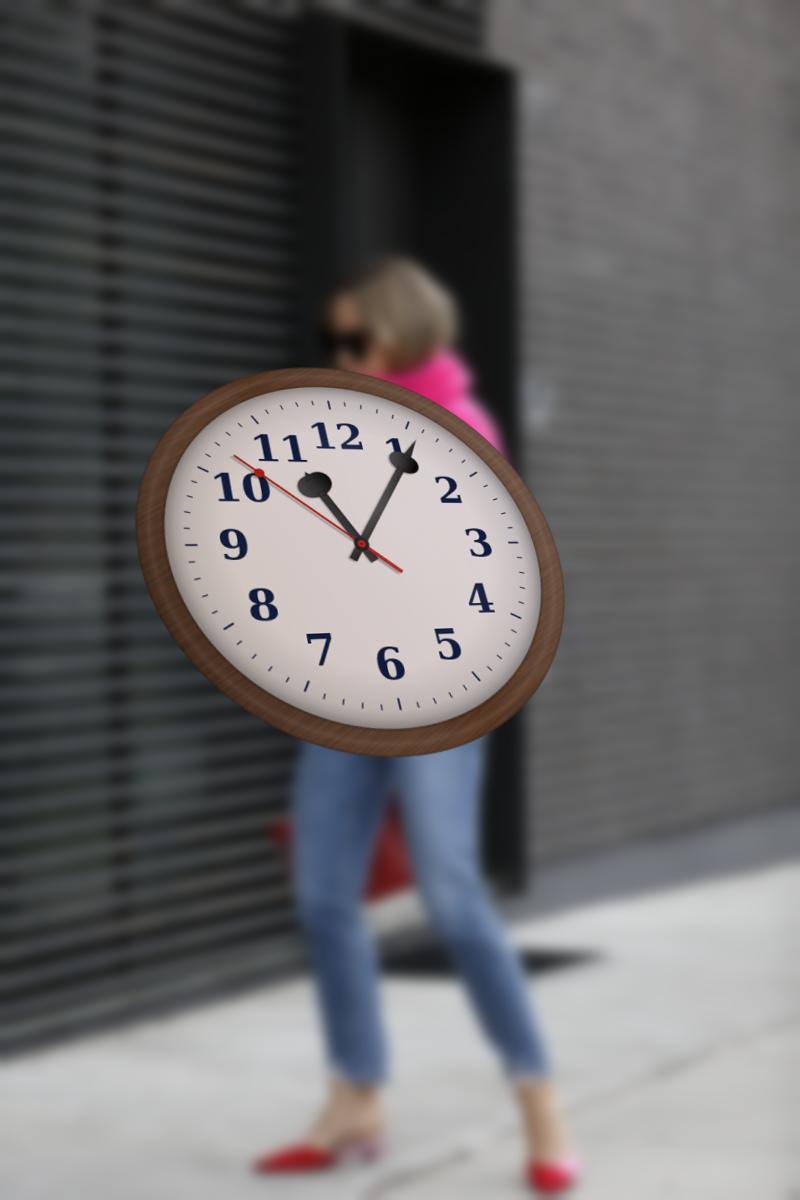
11:05:52
